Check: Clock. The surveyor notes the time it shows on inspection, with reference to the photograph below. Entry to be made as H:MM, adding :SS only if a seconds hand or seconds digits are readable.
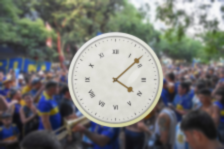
4:08
